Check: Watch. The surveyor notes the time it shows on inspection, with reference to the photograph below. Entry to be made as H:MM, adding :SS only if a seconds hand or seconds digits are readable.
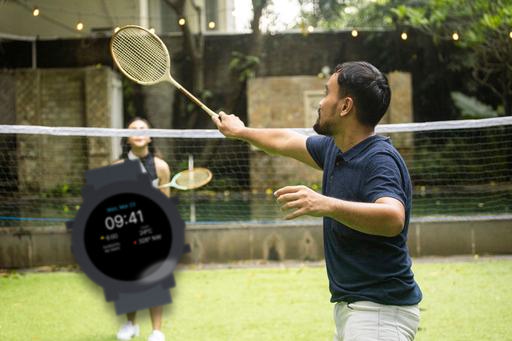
9:41
